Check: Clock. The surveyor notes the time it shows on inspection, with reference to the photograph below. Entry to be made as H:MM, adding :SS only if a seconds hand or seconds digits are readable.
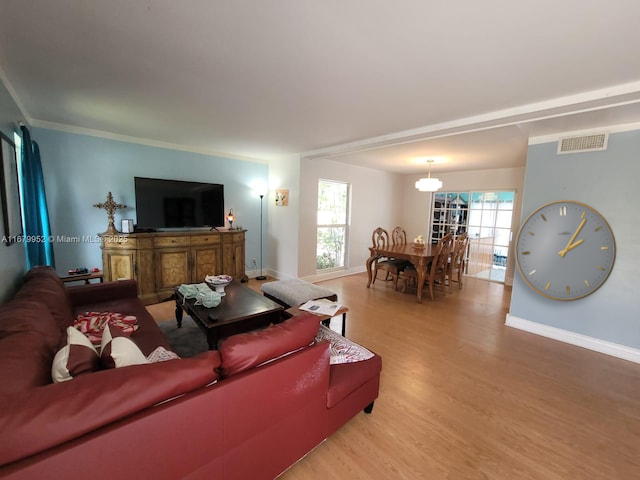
2:06
